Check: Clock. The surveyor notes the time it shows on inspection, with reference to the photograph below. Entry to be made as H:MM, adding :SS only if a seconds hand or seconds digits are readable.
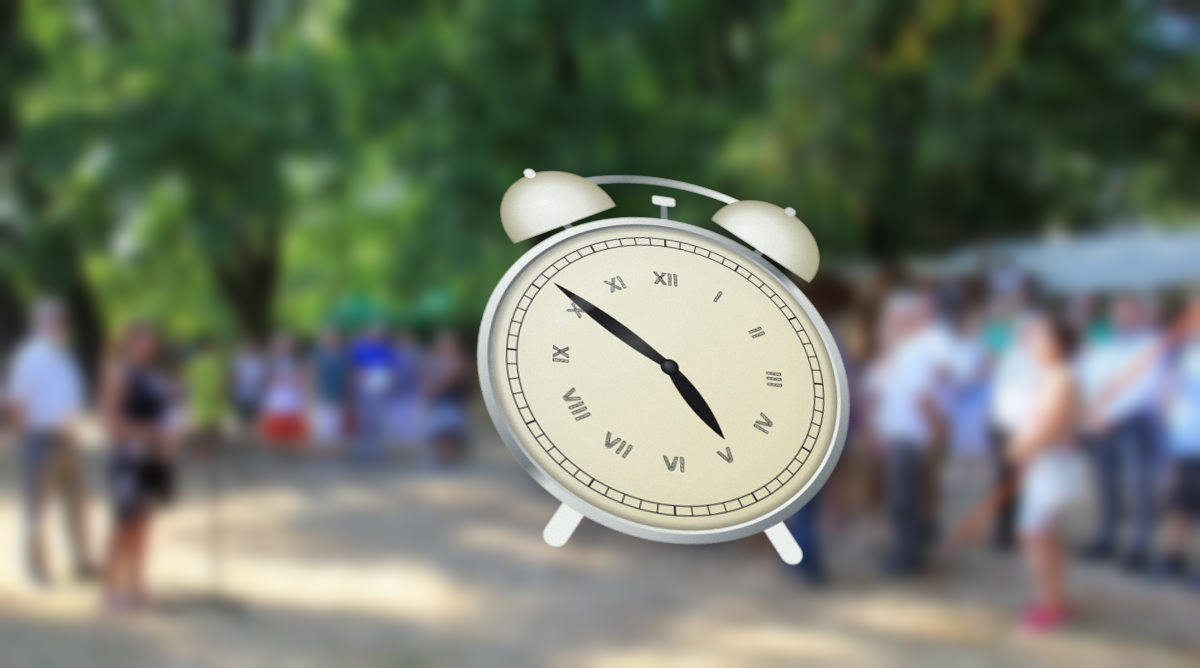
4:51
